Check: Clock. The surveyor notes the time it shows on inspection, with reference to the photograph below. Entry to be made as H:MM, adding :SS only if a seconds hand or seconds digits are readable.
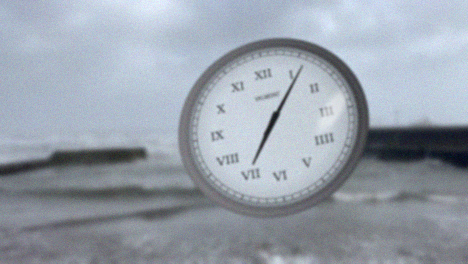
7:06
